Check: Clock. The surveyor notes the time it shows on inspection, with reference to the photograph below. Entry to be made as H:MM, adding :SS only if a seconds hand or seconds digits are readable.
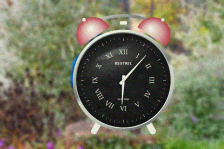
6:07
